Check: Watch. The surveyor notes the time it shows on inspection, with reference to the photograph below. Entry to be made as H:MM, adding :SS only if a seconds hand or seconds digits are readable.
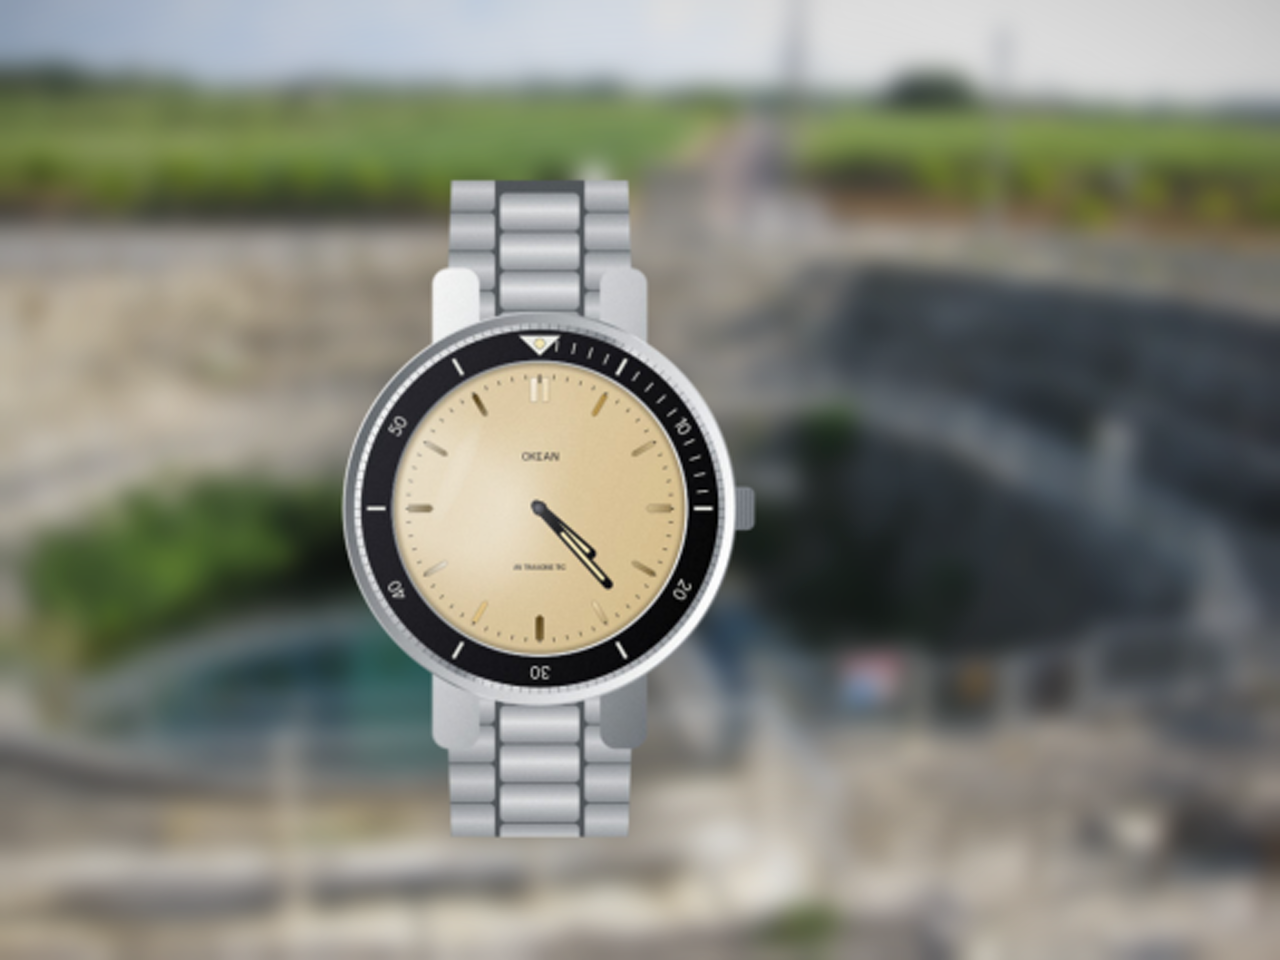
4:23
